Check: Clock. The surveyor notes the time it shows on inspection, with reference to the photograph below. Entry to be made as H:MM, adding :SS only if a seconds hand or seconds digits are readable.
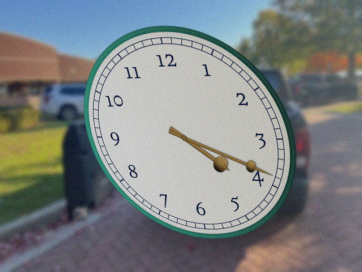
4:19
